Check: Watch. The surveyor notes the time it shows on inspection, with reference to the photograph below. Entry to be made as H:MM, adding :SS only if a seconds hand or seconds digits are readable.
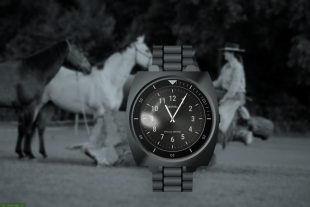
11:05
